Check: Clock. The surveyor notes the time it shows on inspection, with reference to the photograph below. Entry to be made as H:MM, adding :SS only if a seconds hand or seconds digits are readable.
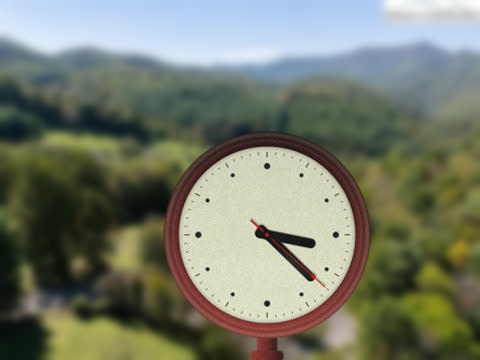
3:22:22
